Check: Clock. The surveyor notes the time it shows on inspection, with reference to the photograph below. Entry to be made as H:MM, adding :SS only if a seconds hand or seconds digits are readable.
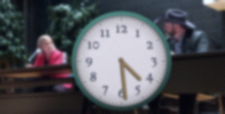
4:29
